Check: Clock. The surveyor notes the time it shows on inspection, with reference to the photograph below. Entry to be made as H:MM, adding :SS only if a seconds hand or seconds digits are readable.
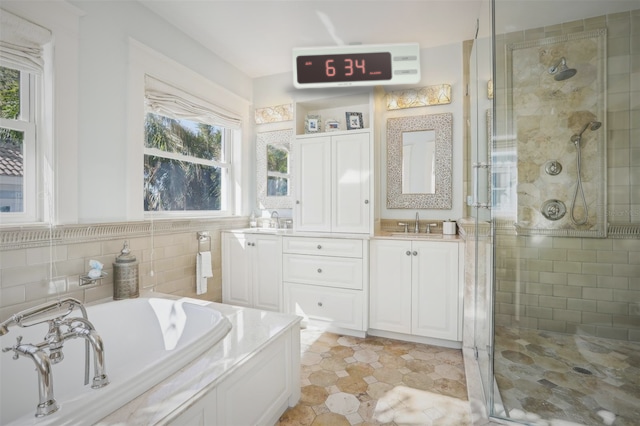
6:34
